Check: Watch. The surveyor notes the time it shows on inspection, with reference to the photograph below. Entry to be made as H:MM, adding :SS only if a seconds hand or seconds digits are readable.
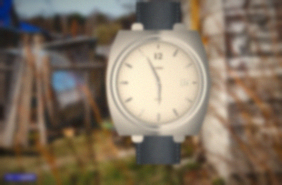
5:56
